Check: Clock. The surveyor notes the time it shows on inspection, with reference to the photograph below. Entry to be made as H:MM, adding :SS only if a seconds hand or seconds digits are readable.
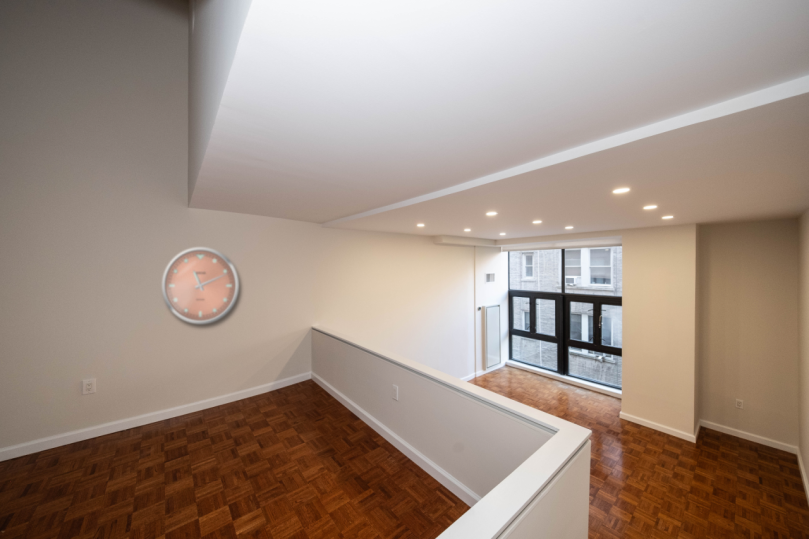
11:11
